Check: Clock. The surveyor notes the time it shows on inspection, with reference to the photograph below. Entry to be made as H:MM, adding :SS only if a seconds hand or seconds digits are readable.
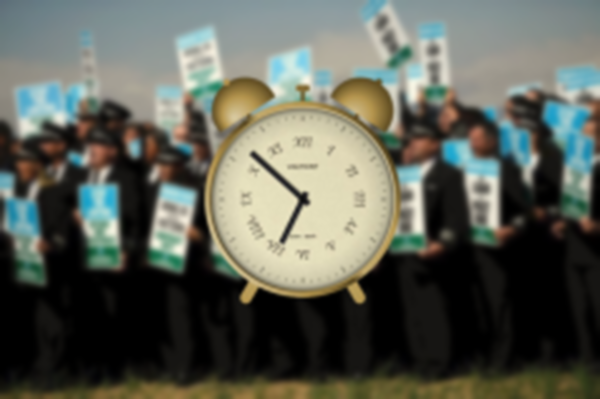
6:52
